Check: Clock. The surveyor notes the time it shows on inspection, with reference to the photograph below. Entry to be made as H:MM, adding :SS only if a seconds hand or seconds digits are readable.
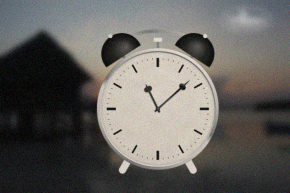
11:08
